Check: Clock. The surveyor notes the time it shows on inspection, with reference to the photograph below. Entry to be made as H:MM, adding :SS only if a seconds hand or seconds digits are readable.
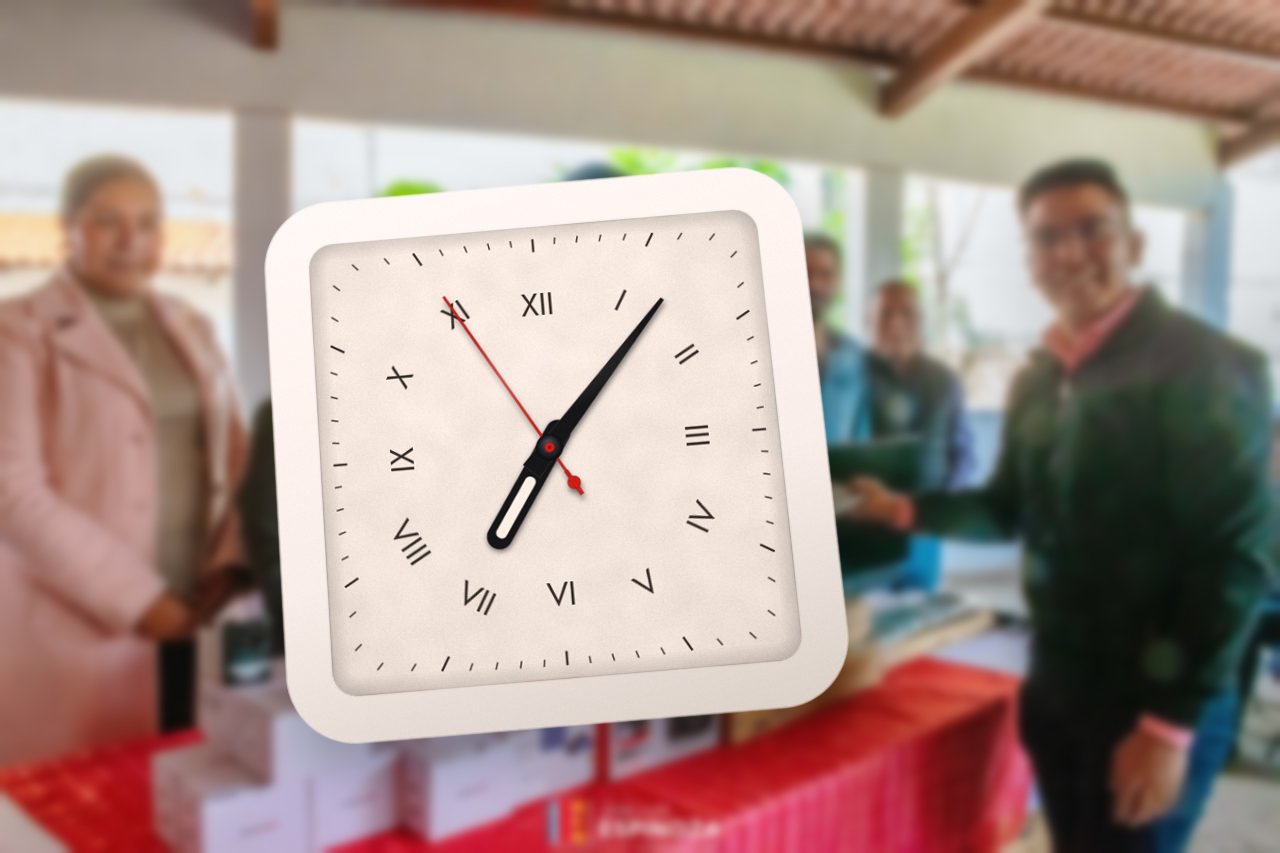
7:06:55
